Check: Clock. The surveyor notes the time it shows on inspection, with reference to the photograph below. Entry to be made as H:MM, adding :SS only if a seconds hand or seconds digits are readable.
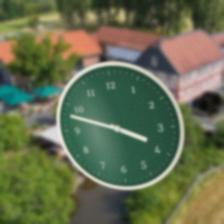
3:48
